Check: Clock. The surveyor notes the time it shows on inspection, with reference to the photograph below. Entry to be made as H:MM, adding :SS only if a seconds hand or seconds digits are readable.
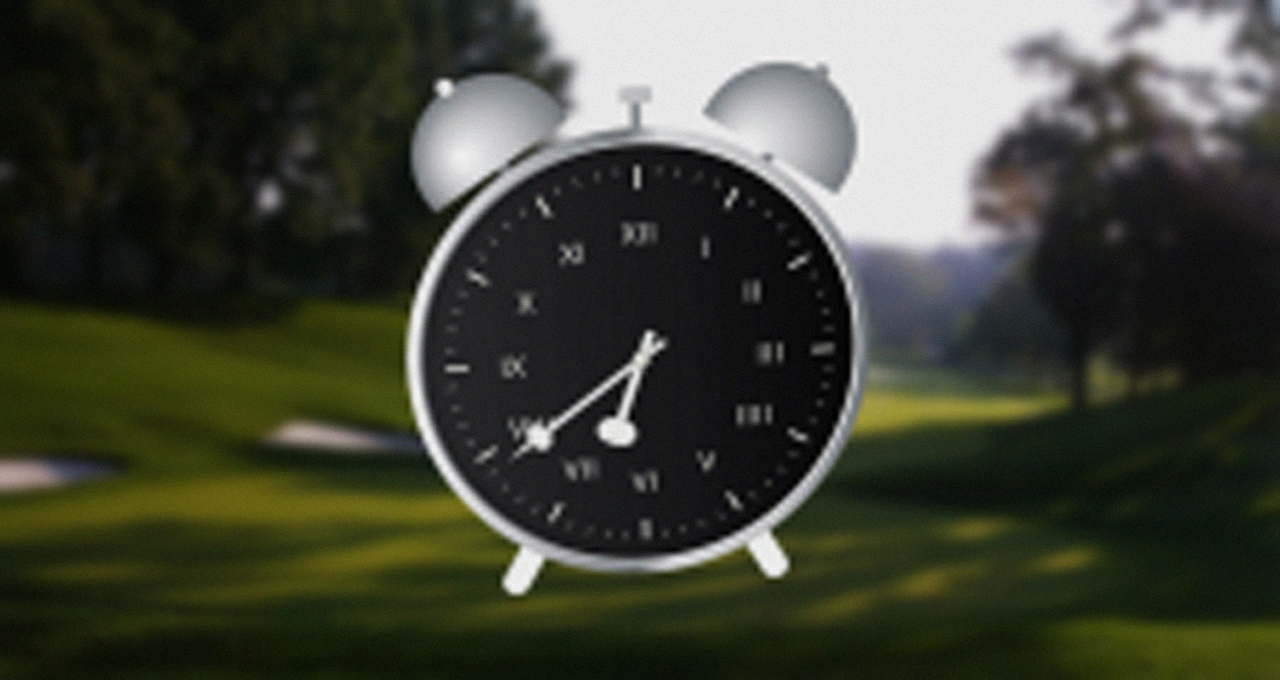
6:39
